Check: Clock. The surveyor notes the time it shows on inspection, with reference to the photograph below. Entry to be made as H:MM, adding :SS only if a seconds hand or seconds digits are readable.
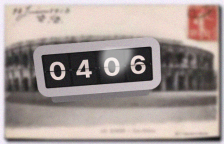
4:06
